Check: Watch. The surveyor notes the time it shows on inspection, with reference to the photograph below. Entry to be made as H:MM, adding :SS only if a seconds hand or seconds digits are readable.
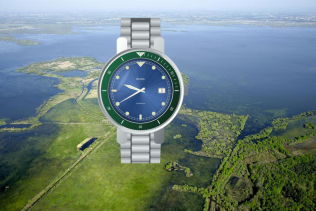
9:40
